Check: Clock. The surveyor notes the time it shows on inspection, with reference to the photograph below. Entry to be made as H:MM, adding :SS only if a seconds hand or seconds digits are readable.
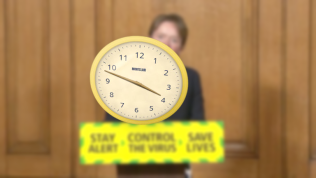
3:48
